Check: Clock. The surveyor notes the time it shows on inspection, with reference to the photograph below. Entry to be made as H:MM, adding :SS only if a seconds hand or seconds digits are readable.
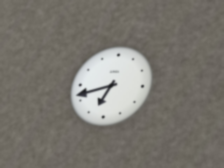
6:42
